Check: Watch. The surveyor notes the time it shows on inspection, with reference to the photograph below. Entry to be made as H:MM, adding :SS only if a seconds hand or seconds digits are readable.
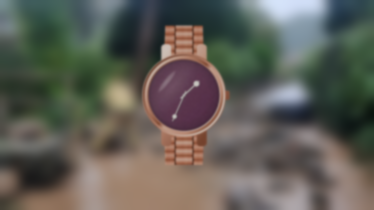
1:34
